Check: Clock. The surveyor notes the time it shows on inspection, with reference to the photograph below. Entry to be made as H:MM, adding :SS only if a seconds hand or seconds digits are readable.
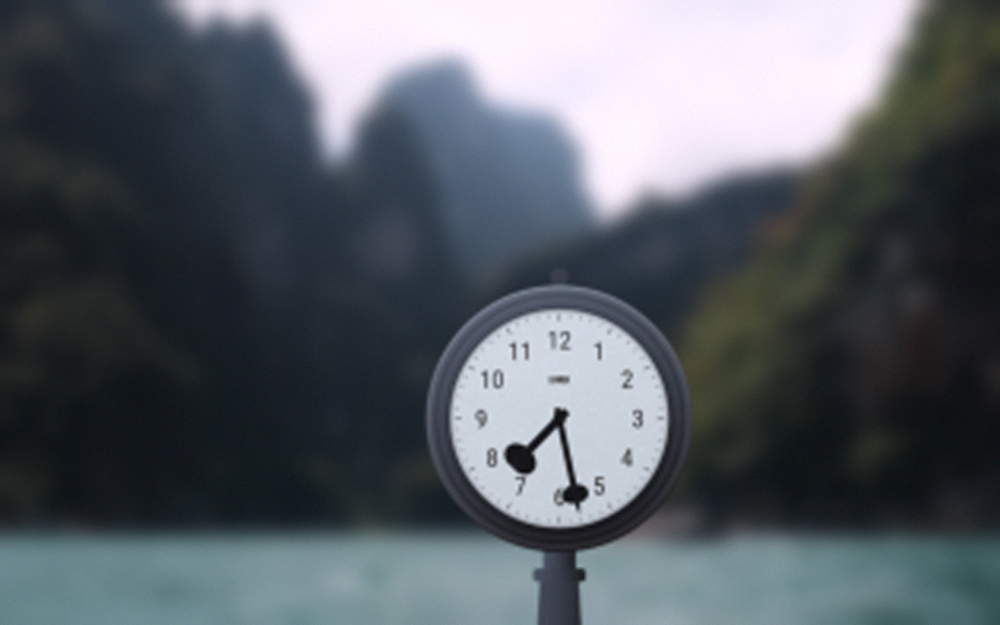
7:28
